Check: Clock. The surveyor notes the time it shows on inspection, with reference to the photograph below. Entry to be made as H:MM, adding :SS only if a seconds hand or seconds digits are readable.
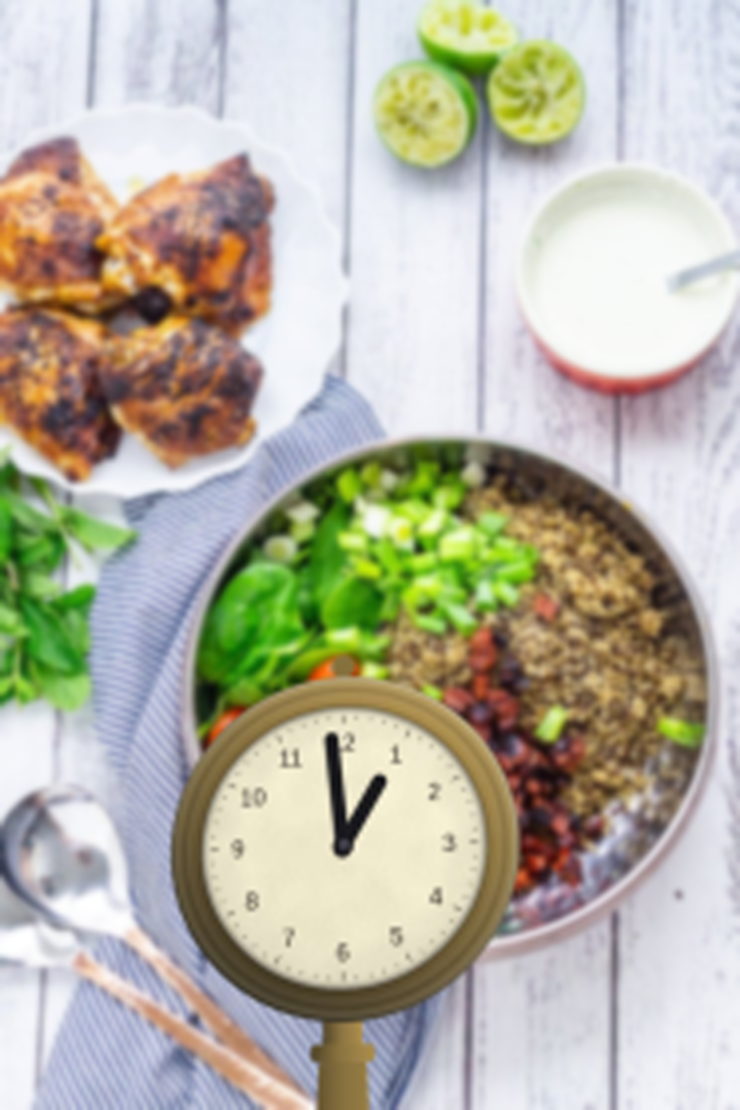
12:59
